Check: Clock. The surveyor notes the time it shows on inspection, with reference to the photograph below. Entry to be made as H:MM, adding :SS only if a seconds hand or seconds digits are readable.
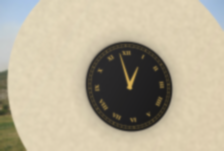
12:58
